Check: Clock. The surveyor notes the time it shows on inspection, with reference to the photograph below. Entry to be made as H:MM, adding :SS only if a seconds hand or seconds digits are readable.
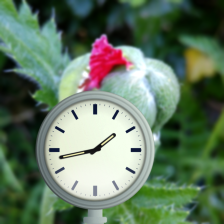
1:43
